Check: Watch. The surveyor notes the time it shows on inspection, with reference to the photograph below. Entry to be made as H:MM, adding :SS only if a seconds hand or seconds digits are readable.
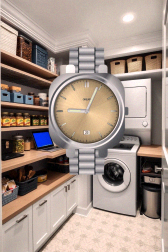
9:04
